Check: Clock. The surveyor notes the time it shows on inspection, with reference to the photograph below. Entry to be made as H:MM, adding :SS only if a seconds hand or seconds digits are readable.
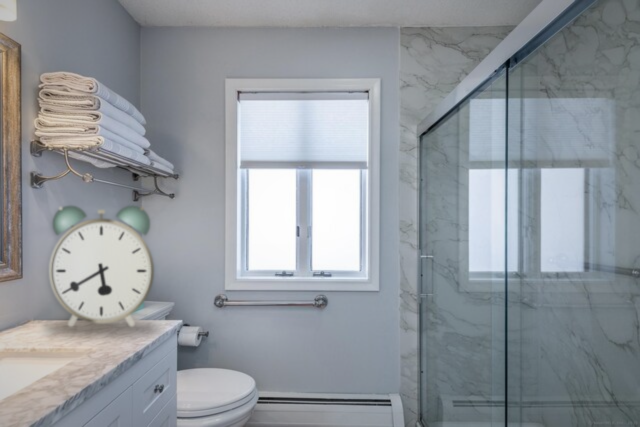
5:40
